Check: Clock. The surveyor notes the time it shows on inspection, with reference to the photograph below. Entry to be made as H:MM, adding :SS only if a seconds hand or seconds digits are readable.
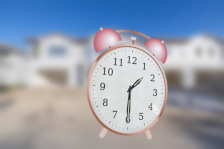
1:30
